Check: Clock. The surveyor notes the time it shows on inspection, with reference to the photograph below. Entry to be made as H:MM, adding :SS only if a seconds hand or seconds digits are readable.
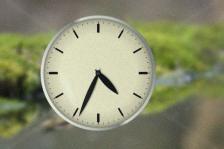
4:34
